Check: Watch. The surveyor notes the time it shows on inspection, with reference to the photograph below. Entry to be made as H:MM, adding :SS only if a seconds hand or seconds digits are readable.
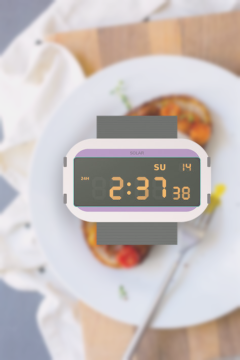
2:37:38
